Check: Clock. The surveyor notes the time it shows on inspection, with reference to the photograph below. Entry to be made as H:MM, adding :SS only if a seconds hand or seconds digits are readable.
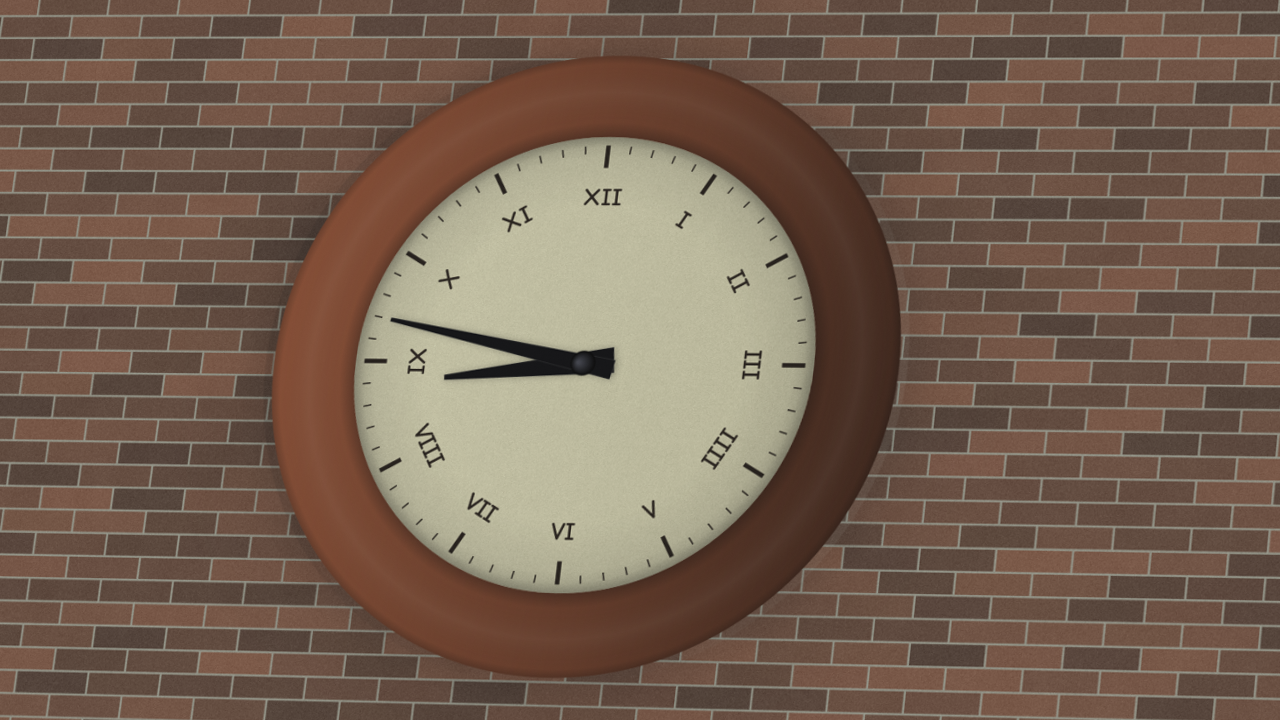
8:47
